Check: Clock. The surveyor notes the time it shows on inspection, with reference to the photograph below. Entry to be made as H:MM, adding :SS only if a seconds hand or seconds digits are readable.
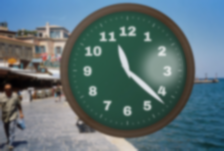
11:22
